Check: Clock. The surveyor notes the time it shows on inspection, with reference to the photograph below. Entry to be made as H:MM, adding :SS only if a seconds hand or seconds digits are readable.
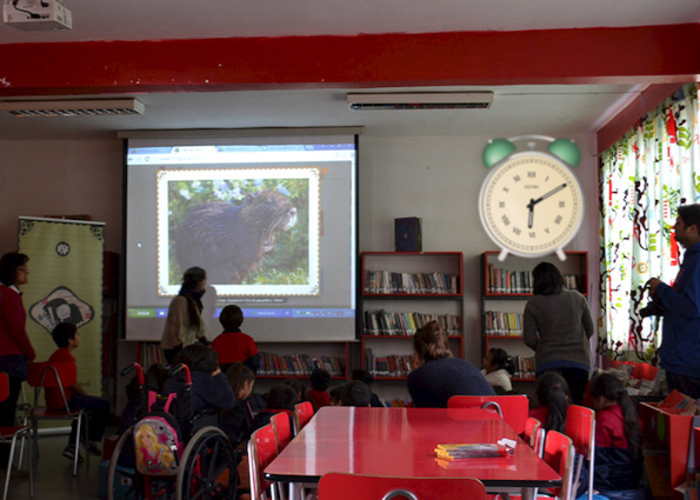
6:10
